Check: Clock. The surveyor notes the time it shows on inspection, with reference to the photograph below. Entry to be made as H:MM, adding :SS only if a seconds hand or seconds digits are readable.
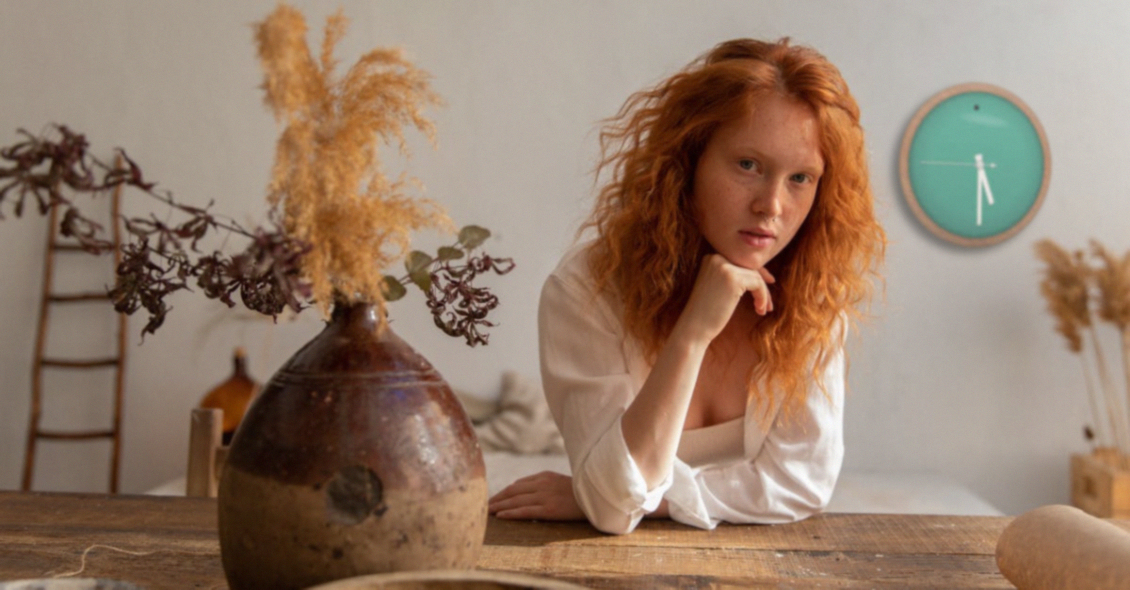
5:30:46
